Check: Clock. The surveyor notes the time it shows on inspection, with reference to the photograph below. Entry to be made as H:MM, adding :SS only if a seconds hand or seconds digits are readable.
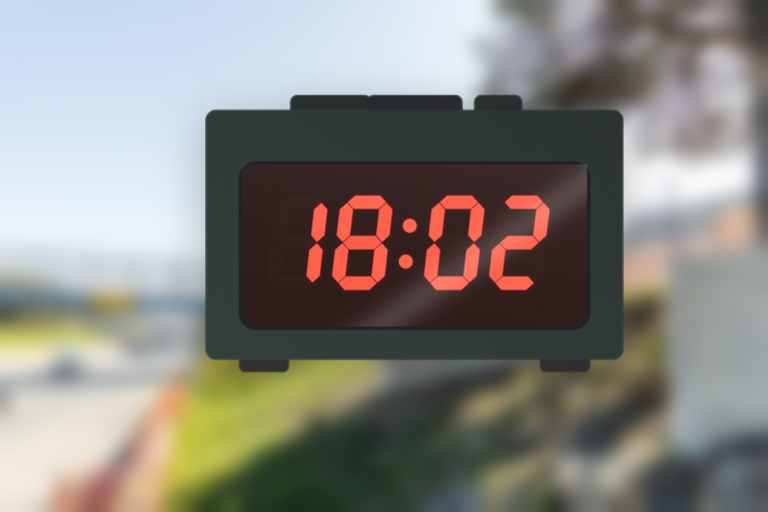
18:02
